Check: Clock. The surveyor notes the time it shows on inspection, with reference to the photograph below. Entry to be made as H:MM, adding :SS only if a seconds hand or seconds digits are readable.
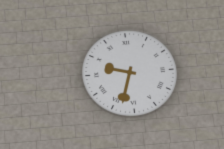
9:33
